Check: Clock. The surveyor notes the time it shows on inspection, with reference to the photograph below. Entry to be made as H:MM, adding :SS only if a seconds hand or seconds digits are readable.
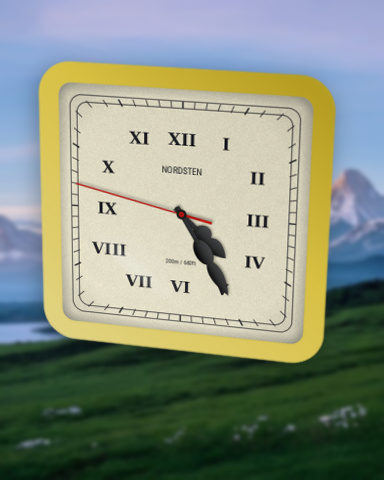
4:24:47
